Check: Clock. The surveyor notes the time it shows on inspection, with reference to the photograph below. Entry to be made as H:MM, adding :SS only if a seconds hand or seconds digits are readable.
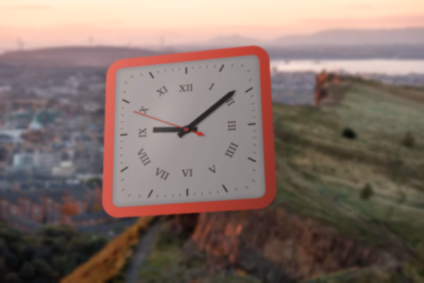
9:08:49
